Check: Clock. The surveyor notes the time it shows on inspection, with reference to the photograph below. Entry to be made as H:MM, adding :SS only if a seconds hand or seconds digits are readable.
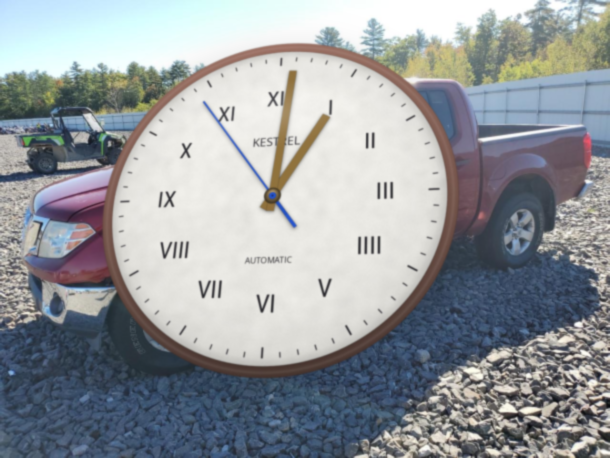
1:00:54
